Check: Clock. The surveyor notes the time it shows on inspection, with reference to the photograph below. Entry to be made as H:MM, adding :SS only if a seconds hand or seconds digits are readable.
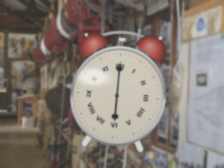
6:00
